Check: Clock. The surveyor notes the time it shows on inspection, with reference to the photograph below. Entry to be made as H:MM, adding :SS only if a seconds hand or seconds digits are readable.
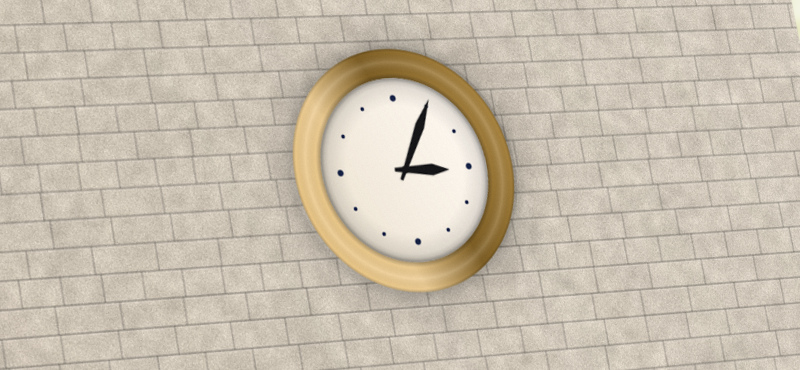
3:05
